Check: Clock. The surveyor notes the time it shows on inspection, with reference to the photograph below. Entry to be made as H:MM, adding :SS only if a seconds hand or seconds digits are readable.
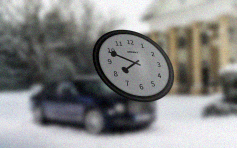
7:49
